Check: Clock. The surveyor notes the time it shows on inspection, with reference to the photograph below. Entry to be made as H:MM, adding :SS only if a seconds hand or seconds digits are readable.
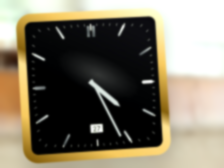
4:26
